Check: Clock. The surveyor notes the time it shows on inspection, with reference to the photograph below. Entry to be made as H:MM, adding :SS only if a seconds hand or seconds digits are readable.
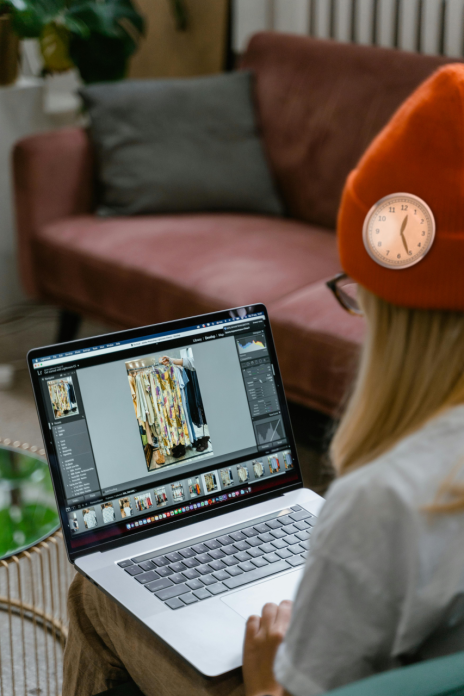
12:26
